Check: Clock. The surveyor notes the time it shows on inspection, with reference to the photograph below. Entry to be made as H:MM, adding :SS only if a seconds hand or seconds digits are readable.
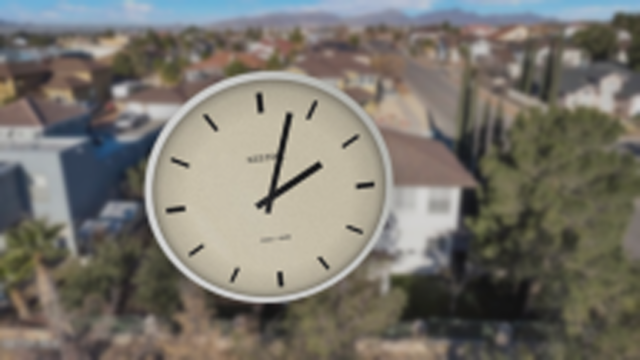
2:03
